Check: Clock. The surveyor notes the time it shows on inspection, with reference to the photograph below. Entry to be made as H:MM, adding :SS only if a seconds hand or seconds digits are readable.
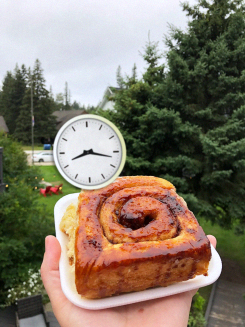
8:17
